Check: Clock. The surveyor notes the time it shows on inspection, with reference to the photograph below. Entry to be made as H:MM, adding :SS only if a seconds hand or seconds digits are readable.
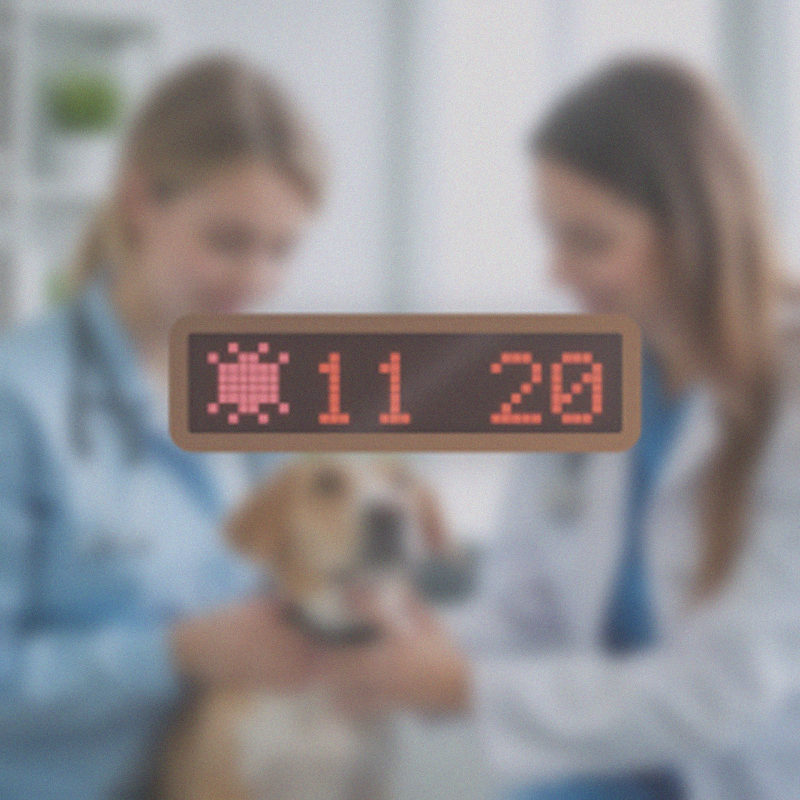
11:20
